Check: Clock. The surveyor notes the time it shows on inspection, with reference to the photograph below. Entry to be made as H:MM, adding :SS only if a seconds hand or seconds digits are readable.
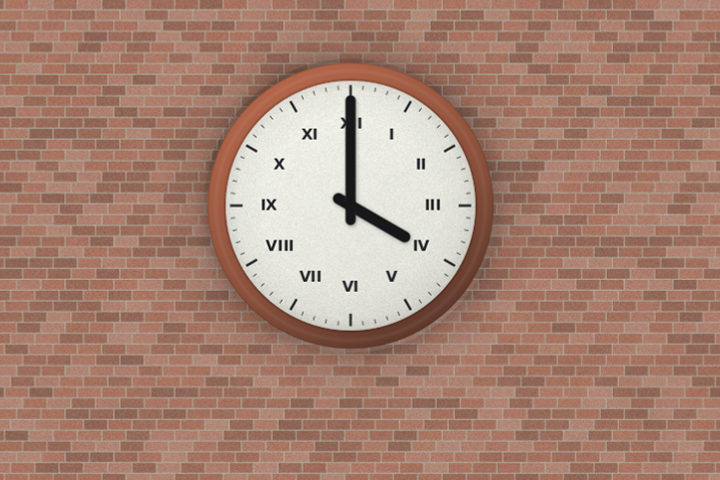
4:00
